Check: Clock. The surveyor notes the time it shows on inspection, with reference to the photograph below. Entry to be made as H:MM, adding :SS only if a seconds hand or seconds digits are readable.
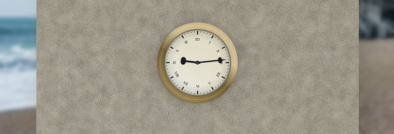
9:14
